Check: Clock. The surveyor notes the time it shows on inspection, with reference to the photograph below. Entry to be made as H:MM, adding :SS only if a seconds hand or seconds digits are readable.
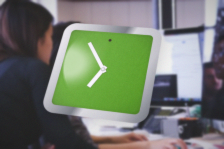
6:54
